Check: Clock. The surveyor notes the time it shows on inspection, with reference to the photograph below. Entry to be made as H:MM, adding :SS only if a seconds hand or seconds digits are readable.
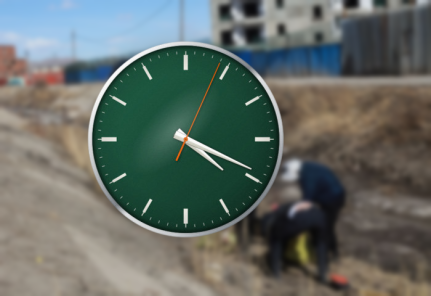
4:19:04
